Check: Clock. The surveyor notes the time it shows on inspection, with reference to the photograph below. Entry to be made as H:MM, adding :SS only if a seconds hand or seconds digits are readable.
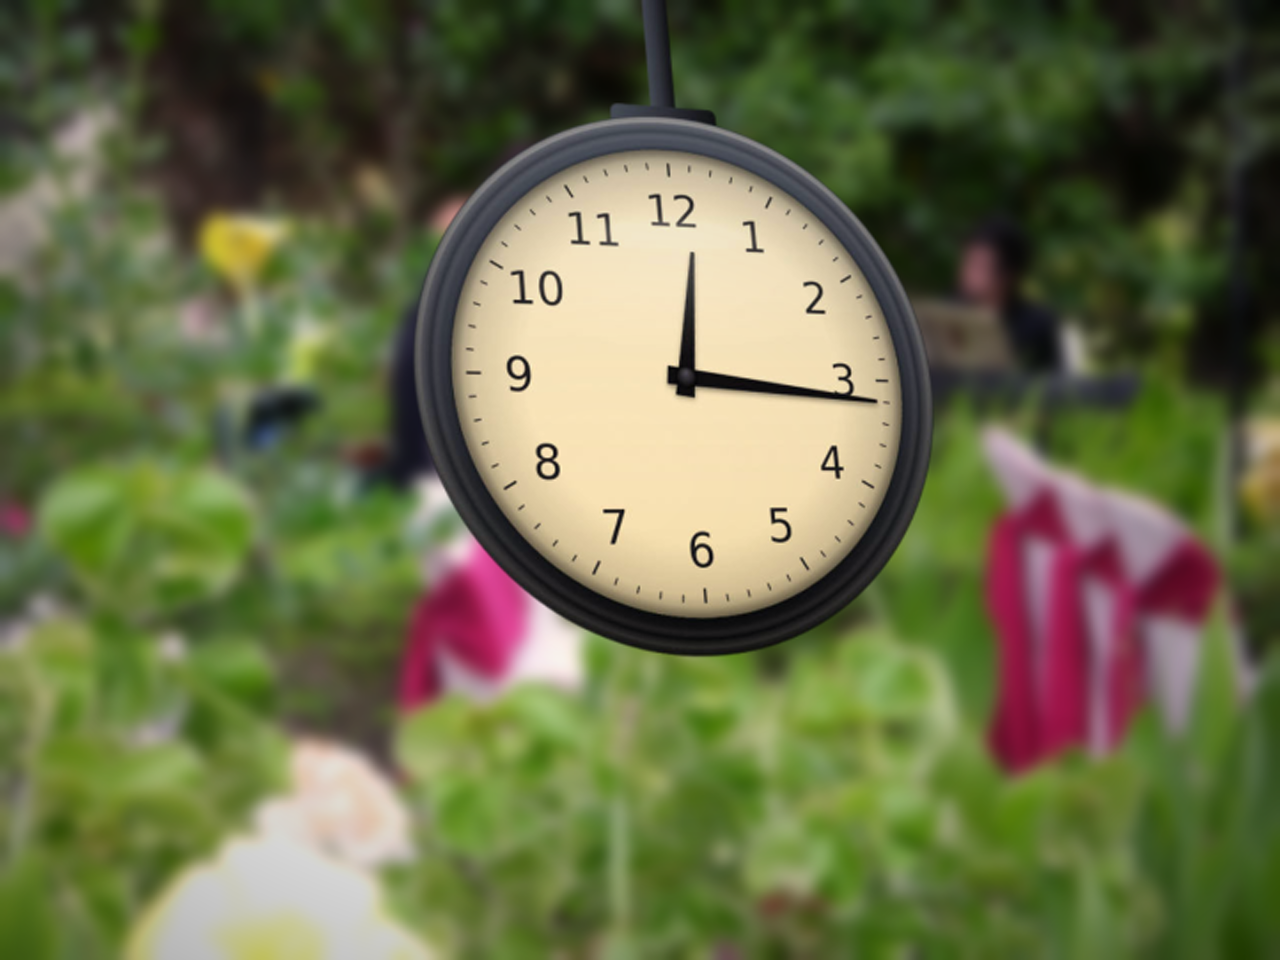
12:16
